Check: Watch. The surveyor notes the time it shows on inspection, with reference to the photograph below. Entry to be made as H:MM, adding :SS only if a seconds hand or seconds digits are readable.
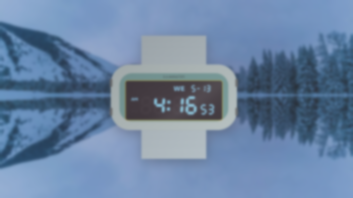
4:16
